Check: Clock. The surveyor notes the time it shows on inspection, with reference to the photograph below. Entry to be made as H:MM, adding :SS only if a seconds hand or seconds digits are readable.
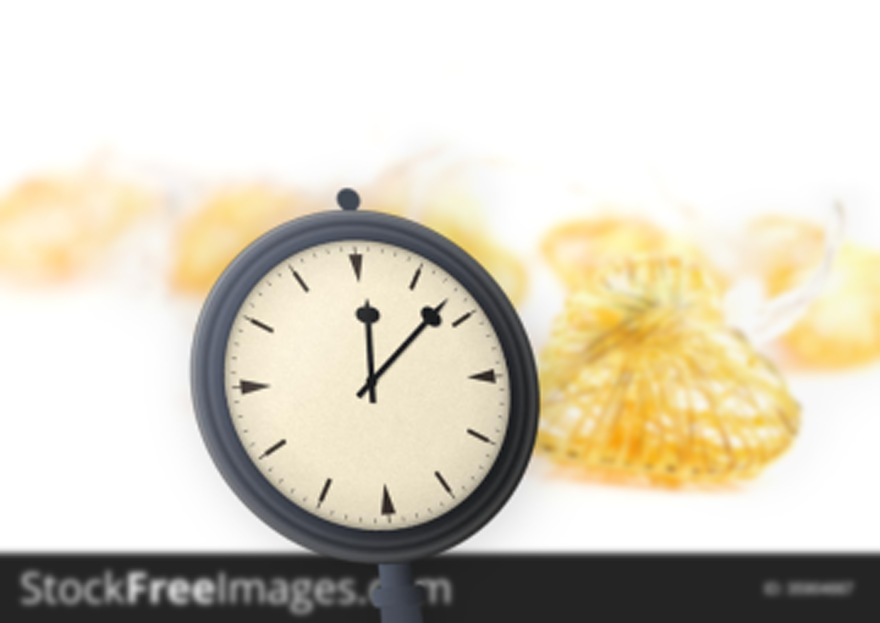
12:08
